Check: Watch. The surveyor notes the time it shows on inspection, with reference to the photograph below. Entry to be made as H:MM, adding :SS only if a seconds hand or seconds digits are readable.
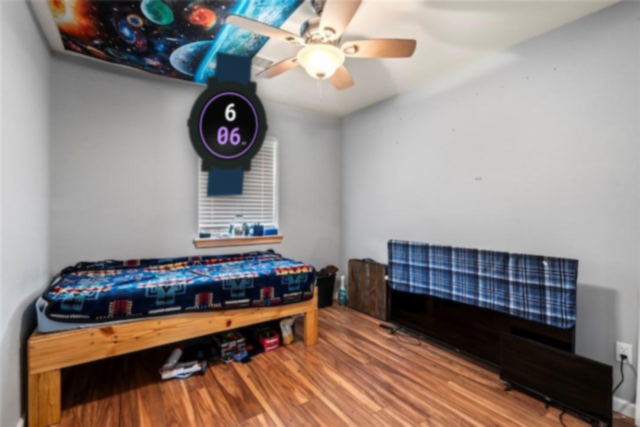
6:06
